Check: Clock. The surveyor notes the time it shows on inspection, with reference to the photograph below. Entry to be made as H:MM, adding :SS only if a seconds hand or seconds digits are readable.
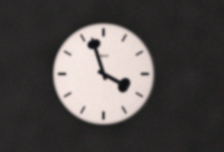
3:57
